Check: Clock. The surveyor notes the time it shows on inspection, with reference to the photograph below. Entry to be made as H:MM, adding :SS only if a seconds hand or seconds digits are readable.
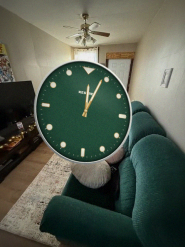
12:04
